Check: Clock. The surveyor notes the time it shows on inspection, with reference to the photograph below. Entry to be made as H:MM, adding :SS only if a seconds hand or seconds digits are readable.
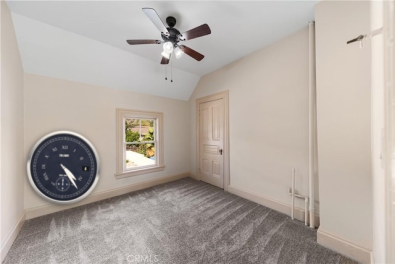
4:24
